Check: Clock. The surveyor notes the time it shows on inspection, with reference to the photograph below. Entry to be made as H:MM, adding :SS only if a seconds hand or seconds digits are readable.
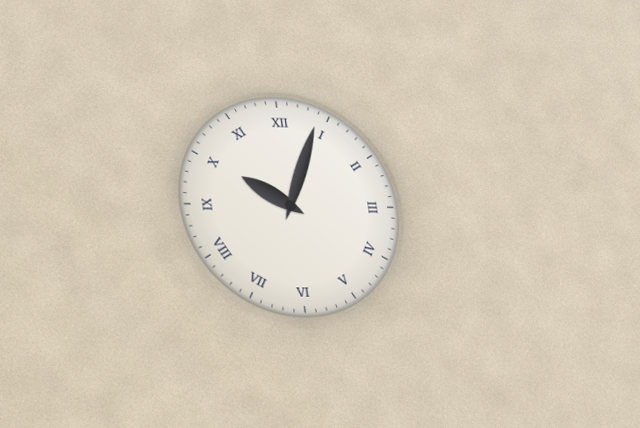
10:04
